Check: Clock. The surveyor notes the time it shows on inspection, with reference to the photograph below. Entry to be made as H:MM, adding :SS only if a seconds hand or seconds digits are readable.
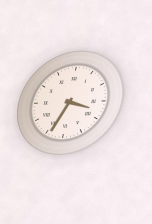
3:34
